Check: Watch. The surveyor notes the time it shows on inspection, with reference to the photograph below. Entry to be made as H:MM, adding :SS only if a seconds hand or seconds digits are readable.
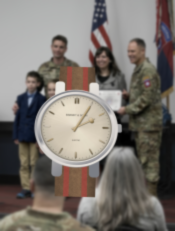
2:05
